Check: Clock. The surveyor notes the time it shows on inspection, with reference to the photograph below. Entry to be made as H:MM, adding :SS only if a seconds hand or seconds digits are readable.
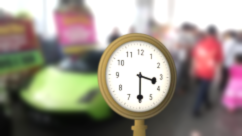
3:30
